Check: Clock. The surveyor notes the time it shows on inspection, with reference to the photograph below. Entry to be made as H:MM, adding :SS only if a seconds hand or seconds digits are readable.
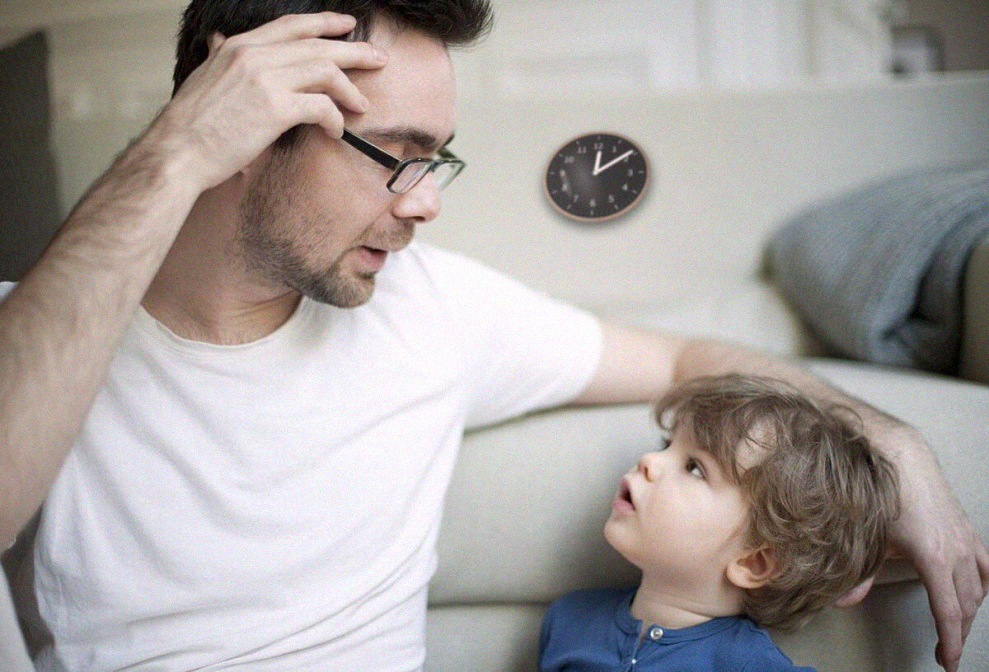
12:09
